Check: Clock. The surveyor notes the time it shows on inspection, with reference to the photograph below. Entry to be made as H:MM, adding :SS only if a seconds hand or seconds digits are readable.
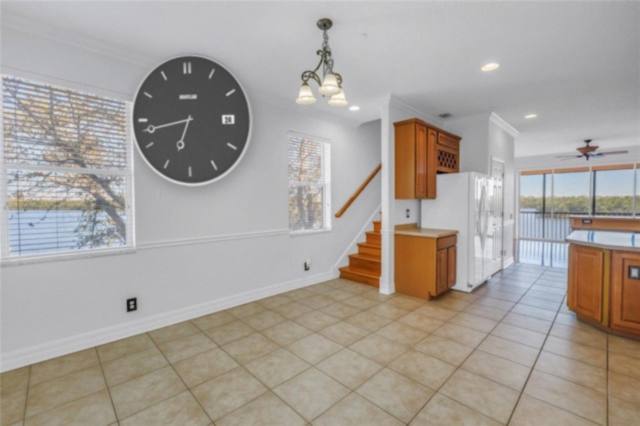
6:43
